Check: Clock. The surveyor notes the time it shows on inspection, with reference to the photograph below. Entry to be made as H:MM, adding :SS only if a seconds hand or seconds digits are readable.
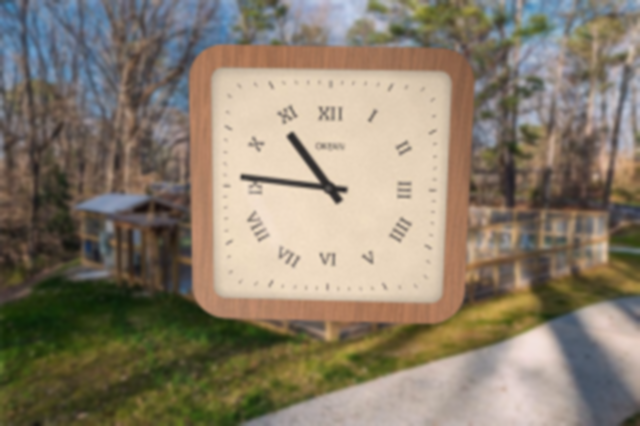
10:46
